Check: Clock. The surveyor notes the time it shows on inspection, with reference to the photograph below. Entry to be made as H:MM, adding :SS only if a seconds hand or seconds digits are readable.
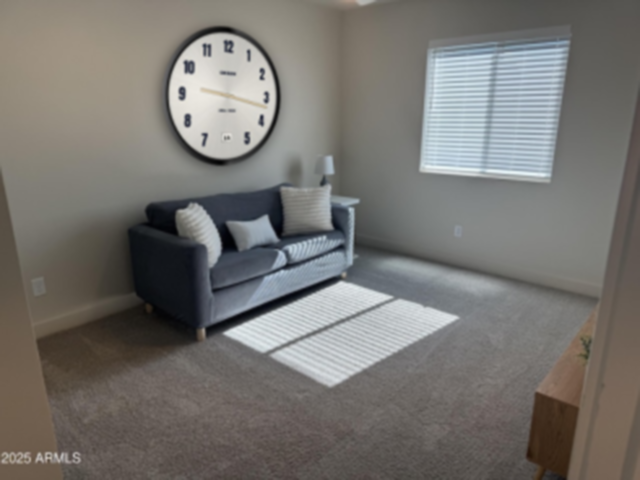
9:17
